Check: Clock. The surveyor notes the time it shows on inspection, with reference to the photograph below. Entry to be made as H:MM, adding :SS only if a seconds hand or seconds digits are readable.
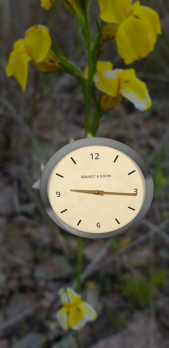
9:16
